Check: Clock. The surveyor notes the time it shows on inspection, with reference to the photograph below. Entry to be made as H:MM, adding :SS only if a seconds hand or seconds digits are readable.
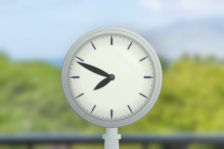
7:49
